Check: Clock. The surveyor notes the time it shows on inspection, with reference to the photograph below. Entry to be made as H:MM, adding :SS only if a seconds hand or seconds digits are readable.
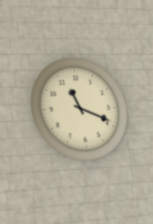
11:19
